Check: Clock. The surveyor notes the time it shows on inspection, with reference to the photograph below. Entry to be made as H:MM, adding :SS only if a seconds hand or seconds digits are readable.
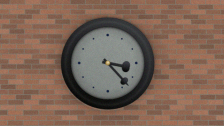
3:23
